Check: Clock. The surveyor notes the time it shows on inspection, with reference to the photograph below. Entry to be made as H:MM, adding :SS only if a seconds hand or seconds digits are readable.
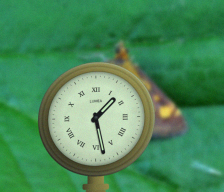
1:28
